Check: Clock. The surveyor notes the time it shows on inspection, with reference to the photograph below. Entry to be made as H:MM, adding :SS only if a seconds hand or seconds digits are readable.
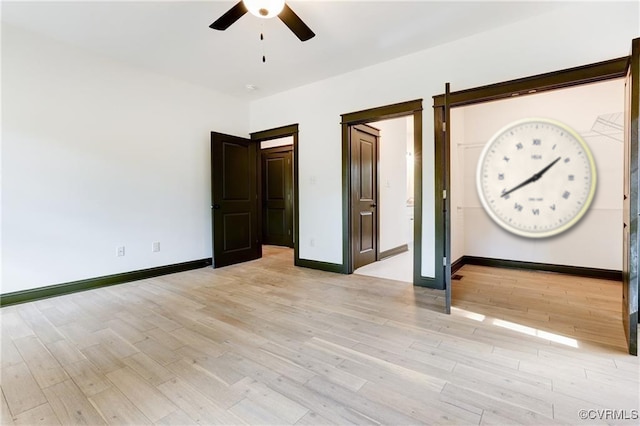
1:40
